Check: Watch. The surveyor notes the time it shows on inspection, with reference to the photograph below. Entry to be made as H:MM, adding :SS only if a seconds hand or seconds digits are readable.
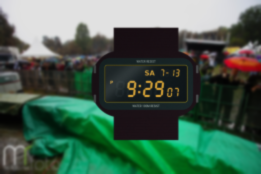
9:29:07
